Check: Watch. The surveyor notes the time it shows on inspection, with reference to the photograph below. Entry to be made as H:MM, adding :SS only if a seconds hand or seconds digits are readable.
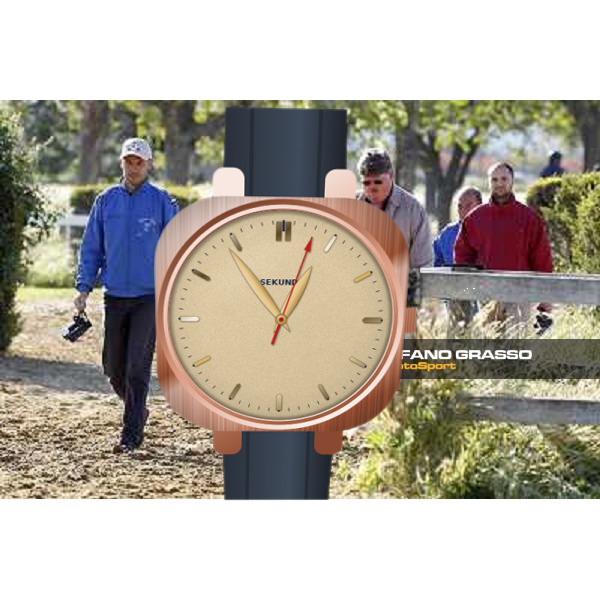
12:54:03
